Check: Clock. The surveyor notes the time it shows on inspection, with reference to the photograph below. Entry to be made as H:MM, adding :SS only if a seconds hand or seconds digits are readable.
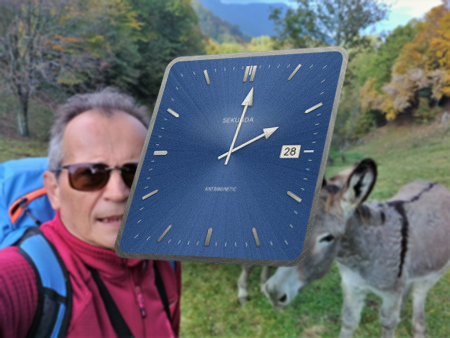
2:01
